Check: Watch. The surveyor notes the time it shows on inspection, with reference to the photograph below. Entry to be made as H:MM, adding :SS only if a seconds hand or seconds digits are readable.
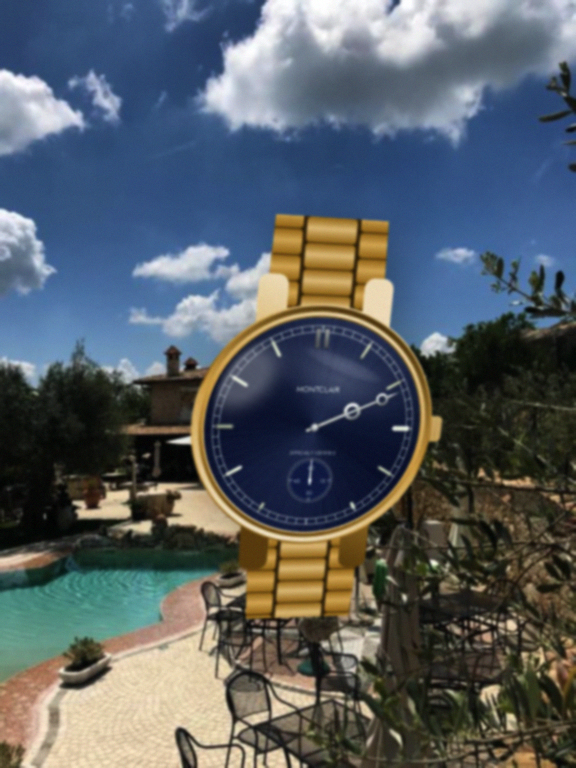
2:11
